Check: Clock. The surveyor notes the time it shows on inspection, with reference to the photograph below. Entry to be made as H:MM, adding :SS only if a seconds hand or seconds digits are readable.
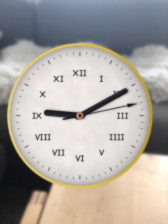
9:10:13
